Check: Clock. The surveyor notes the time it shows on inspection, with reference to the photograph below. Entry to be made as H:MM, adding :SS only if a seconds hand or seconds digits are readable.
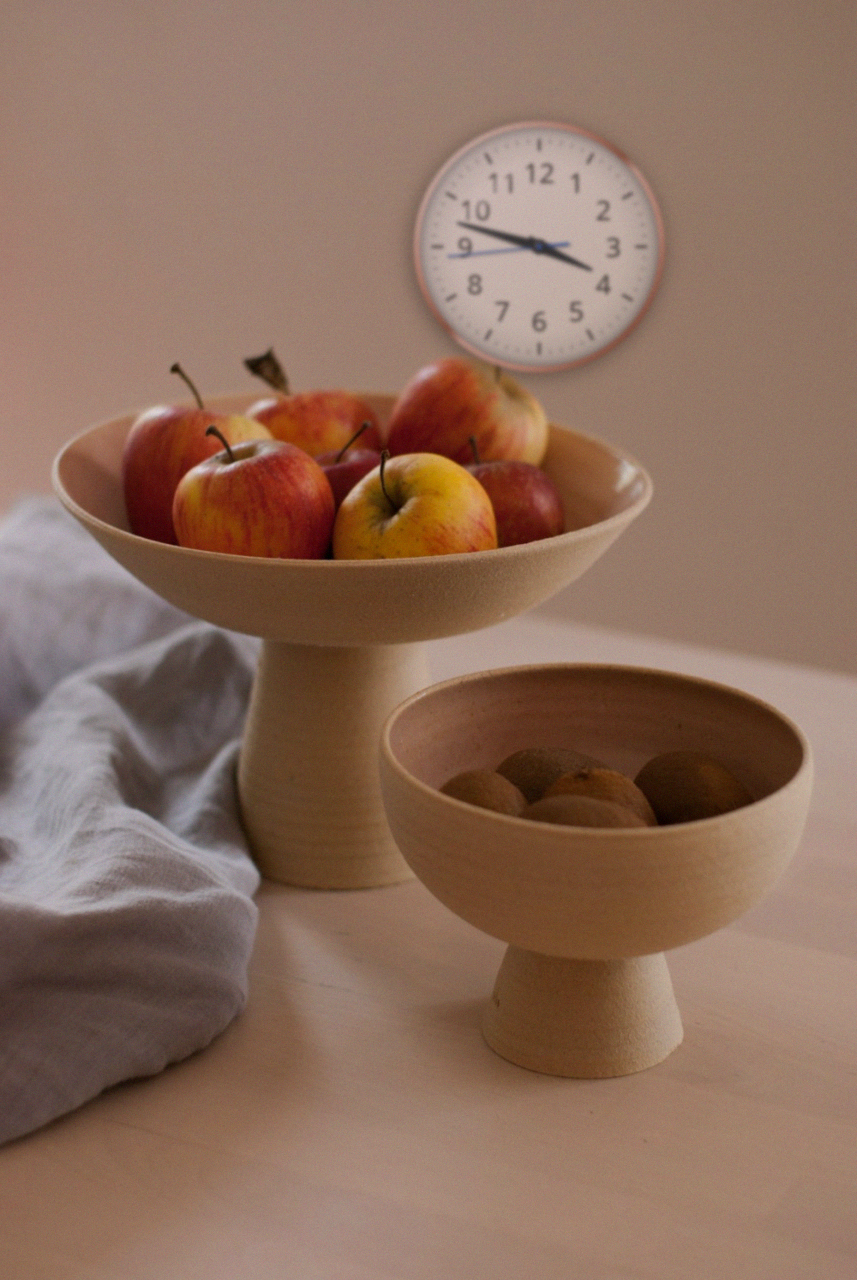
3:47:44
